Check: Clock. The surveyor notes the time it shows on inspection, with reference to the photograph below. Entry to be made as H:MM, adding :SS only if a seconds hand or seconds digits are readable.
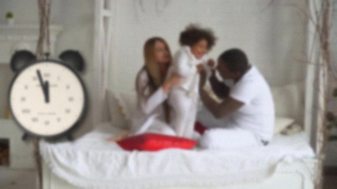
11:57
